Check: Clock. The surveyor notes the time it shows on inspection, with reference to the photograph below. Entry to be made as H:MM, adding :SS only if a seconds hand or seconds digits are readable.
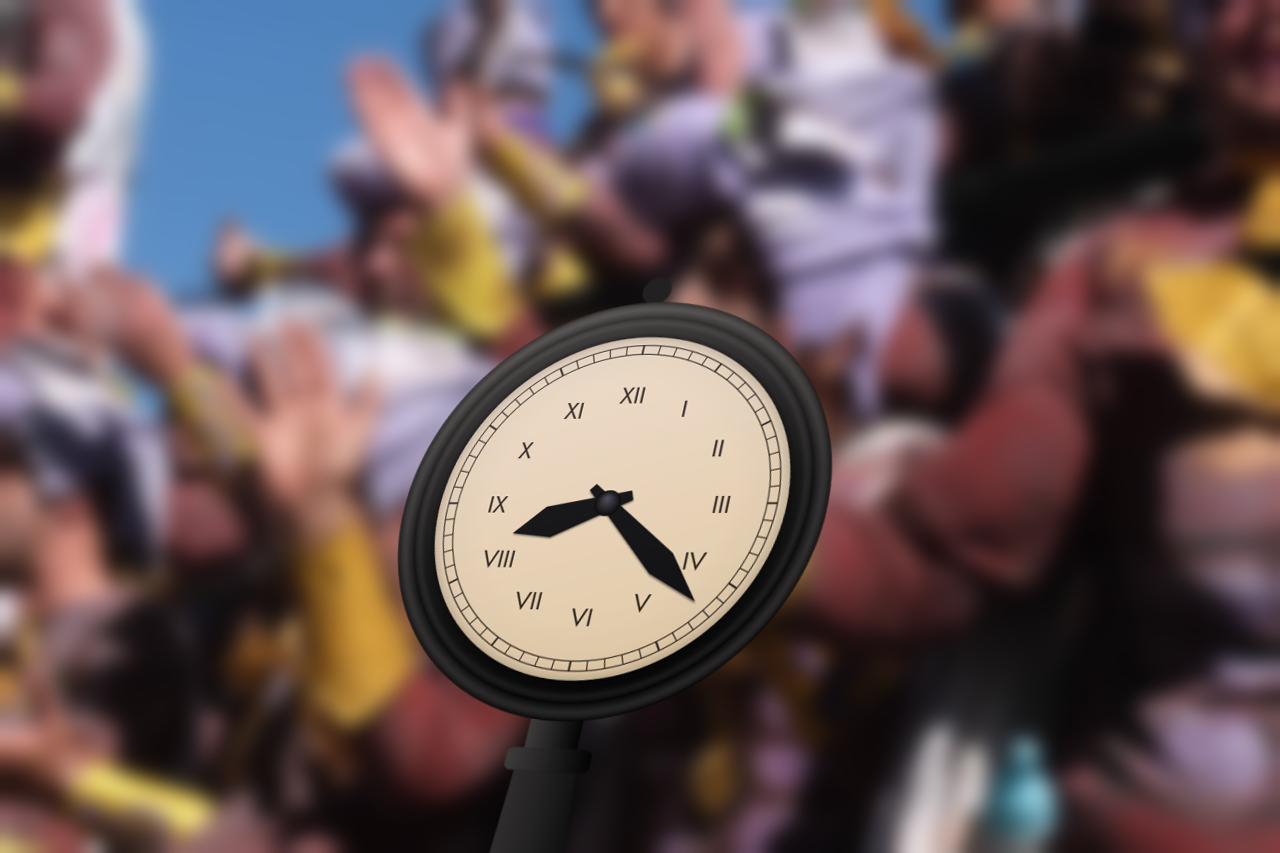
8:22
